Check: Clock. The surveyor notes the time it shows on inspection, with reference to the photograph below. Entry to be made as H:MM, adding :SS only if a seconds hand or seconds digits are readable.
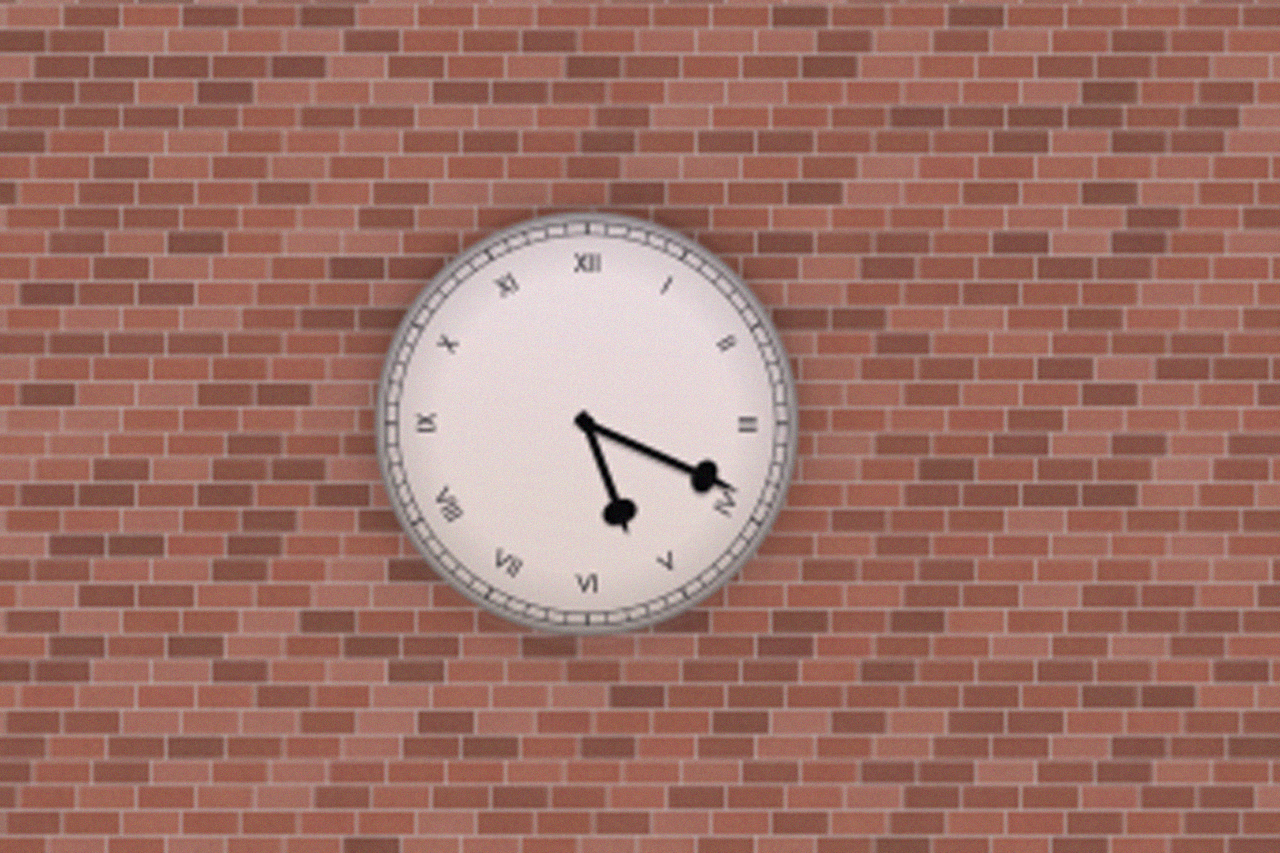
5:19
